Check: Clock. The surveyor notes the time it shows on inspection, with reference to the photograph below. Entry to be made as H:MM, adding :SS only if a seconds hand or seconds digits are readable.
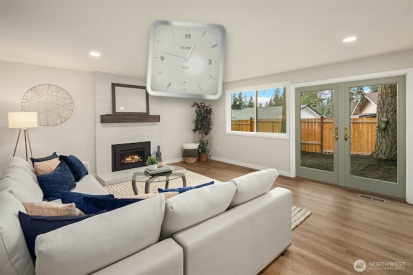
12:47
